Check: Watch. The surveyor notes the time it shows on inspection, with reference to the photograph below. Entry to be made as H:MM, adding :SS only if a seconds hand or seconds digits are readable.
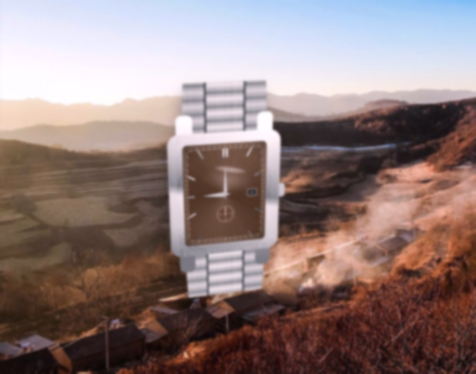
9:00
